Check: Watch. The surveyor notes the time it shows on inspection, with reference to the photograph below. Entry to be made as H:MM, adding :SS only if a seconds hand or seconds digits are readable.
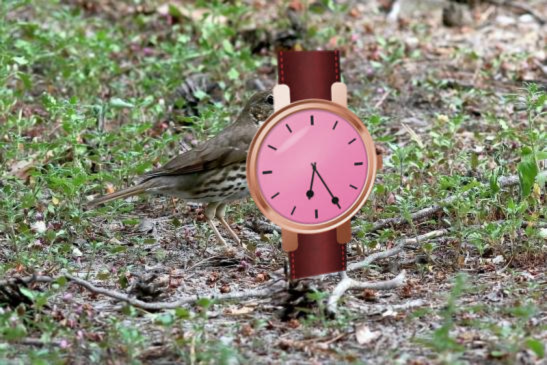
6:25
